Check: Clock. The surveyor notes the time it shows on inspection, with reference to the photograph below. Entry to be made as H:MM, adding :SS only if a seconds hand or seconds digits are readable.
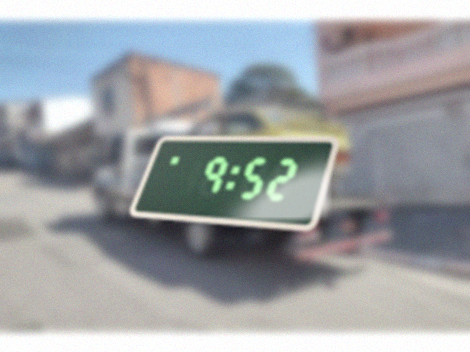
9:52
